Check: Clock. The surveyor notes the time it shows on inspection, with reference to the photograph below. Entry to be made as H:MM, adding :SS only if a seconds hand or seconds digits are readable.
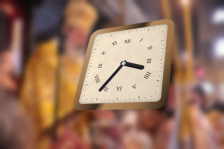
3:36
